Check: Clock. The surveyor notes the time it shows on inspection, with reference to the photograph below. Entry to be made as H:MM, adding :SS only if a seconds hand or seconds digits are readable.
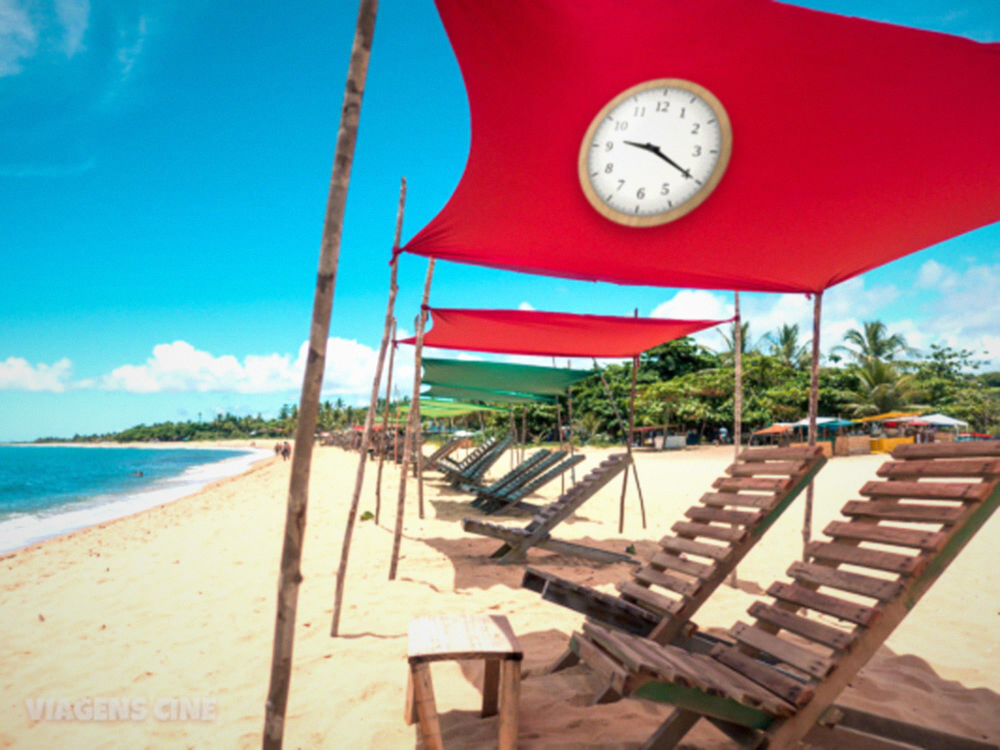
9:20
